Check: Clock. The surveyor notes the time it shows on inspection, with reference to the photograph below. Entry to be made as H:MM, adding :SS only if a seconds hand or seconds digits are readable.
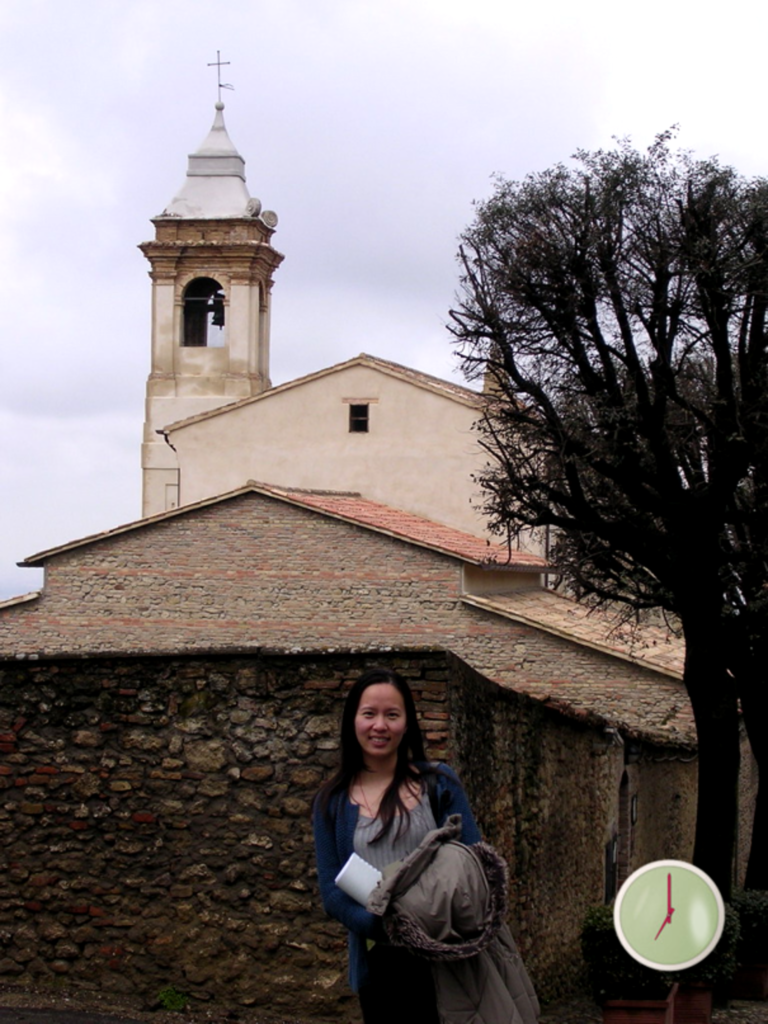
7:00
